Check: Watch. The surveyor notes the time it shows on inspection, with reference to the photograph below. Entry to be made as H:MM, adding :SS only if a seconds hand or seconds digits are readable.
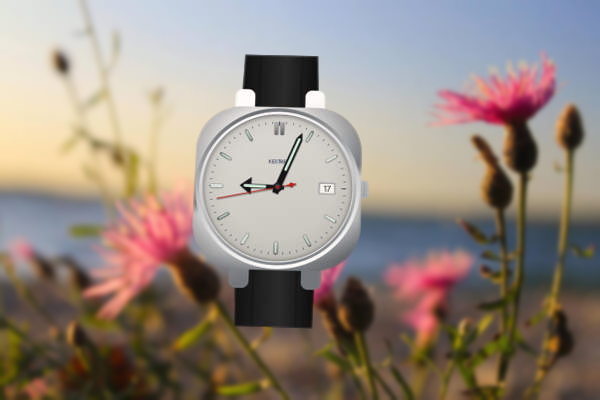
9:03:43
